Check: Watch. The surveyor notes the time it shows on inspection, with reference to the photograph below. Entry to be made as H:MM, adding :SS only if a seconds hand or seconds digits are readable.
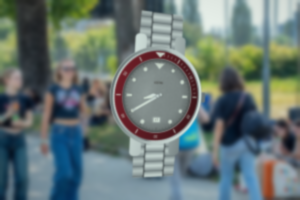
8:40
